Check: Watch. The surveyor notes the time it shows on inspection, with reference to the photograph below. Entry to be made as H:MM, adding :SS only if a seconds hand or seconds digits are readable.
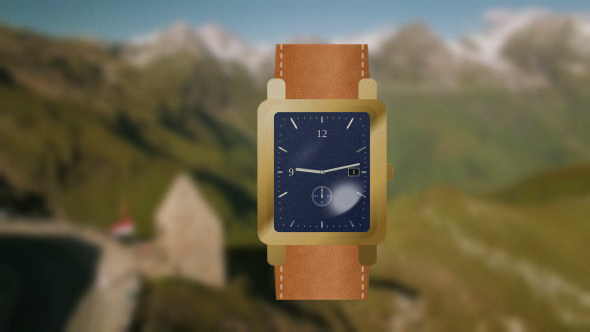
9:13
